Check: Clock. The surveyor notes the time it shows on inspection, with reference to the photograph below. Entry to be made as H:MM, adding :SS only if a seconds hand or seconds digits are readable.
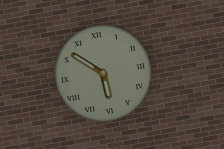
5:52
